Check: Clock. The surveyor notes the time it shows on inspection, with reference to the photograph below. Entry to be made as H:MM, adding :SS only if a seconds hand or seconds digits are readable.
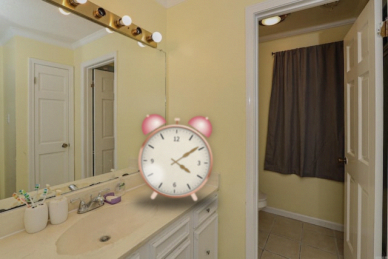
4:09
